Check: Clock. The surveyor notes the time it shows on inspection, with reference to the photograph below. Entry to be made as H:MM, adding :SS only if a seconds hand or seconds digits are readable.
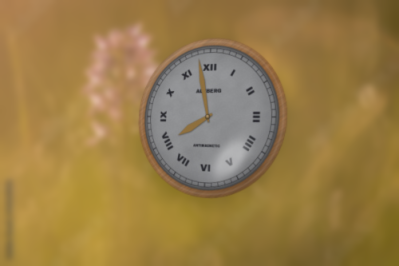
7:58
